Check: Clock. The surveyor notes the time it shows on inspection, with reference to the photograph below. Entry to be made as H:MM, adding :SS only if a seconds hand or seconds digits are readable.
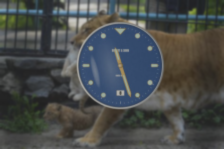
11:27
